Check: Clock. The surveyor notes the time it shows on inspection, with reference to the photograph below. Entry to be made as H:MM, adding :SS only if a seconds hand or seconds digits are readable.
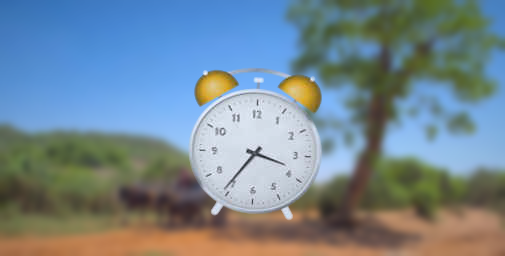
3:36
